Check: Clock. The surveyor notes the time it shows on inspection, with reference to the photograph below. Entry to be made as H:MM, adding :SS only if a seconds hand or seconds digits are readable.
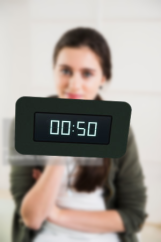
0:50
